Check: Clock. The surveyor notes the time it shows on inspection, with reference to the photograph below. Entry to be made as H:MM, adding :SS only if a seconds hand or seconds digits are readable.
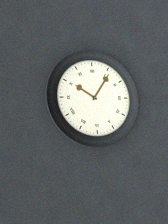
10:06
